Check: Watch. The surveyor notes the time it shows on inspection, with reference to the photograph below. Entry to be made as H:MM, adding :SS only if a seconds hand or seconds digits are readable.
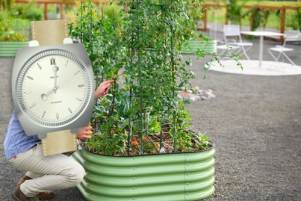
8:01
